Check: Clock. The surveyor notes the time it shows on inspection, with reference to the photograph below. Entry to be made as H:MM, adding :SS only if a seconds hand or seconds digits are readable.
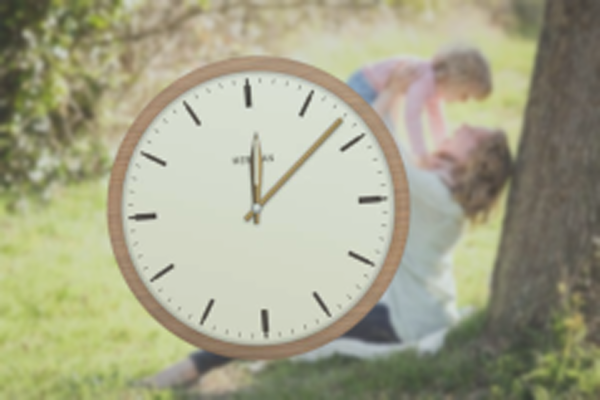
12:08
